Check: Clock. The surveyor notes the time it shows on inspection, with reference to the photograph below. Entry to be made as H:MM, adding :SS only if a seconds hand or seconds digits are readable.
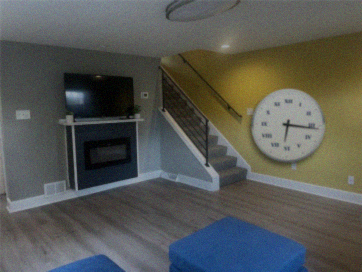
6:16
